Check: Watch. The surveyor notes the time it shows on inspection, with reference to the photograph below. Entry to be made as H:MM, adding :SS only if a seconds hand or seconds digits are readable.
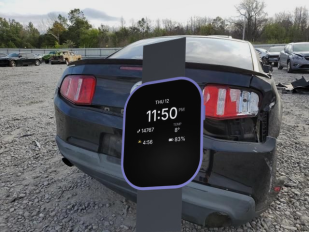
11:50
